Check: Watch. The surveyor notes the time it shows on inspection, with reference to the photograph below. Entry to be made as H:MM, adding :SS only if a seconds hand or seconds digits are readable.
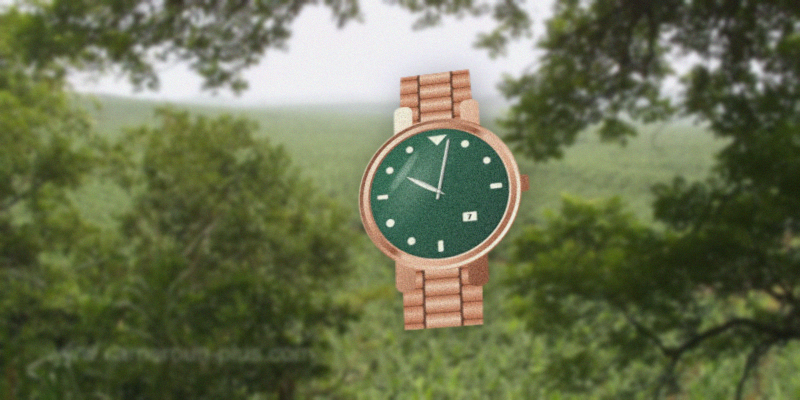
10:02
